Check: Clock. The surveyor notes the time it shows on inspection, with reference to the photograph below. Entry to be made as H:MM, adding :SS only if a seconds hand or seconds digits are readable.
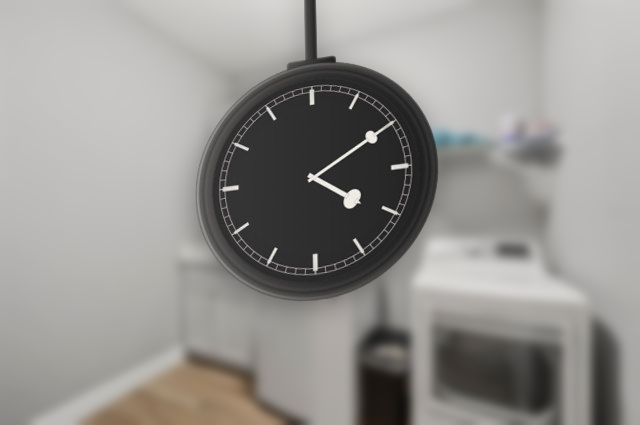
4:10
